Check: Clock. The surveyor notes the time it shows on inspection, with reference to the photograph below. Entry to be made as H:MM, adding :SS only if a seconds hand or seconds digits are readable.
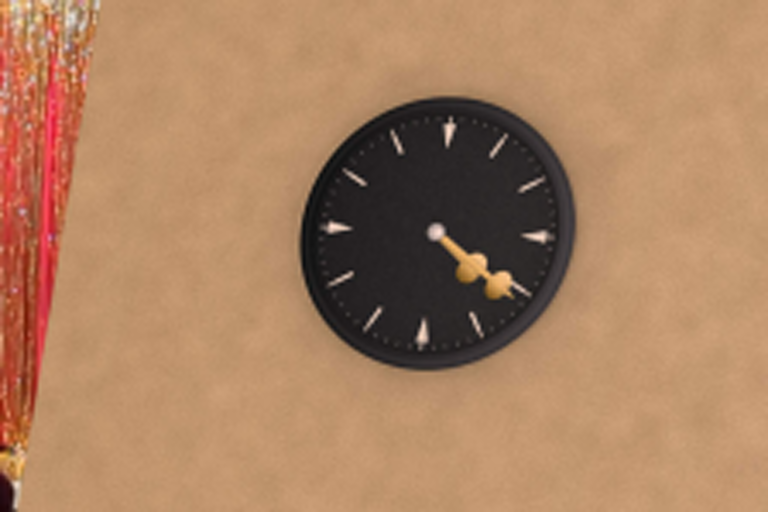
4:21
